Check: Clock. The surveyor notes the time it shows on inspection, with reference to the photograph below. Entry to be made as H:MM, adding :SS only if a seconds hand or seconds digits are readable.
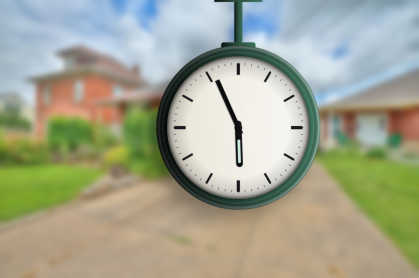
5:56
